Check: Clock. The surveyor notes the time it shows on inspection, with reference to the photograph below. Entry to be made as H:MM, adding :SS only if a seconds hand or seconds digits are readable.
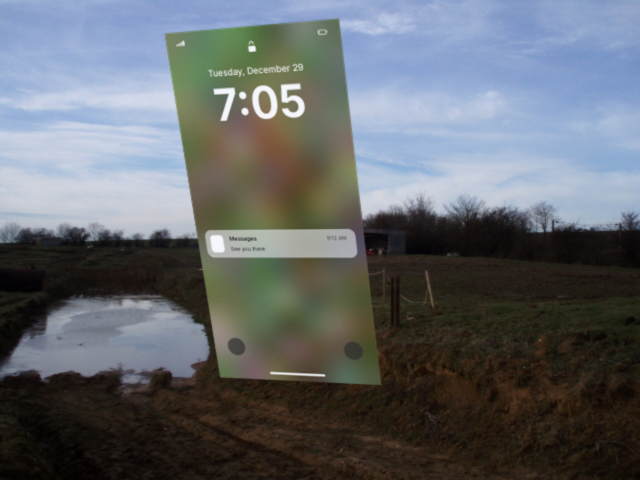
7:05
